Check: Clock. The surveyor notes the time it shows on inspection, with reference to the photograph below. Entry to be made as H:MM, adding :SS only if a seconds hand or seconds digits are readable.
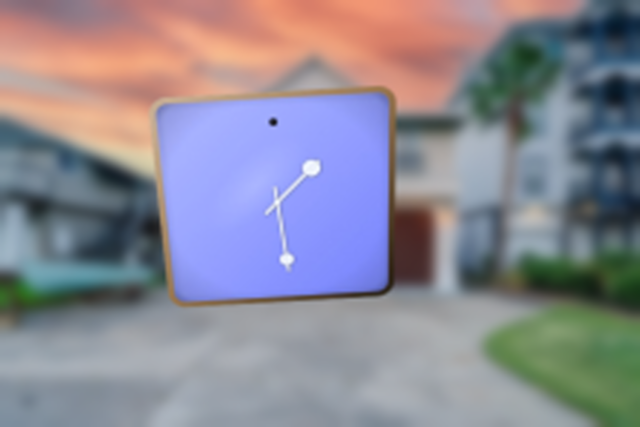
1:29
